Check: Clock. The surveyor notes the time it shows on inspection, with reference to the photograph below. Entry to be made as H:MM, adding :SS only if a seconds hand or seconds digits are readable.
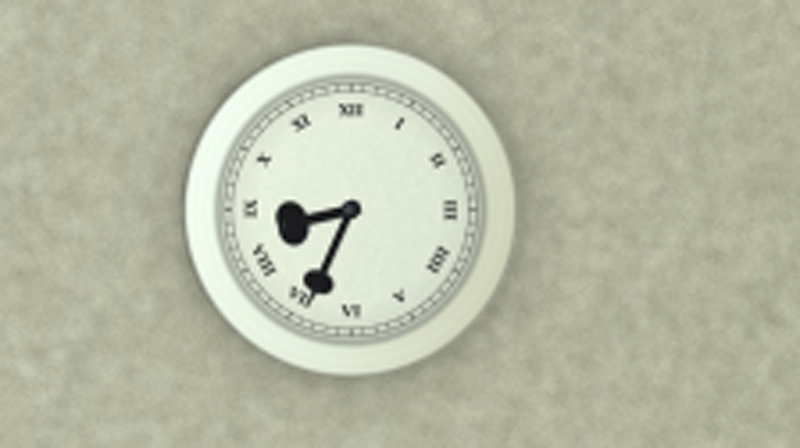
8:34
